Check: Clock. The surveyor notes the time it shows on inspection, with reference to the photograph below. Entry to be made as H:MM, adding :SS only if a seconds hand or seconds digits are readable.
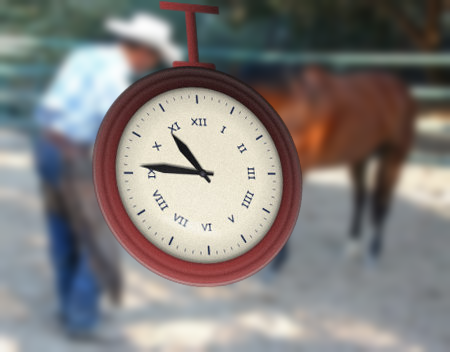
10:46
